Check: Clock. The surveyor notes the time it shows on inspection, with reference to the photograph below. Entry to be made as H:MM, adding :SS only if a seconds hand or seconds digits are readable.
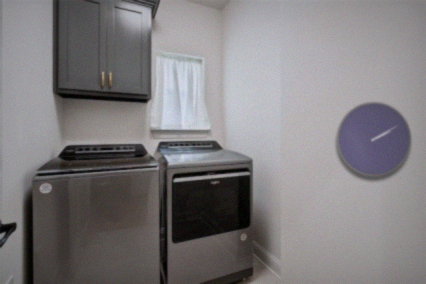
2:10
